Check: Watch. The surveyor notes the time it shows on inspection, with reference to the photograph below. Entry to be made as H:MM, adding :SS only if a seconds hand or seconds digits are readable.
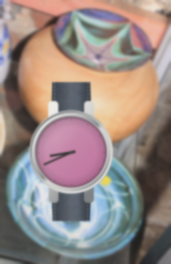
8:41
